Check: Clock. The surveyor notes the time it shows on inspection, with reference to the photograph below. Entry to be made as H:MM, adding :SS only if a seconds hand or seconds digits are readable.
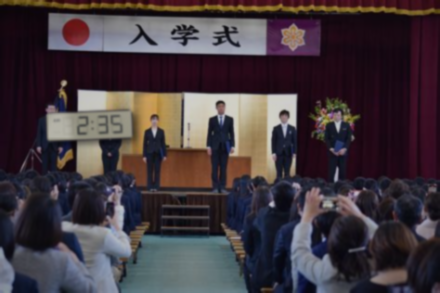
2:35
